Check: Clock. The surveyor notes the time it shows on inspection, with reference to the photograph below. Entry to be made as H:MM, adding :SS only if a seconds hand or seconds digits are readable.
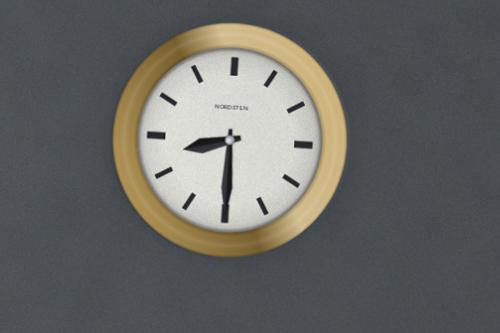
8:30
